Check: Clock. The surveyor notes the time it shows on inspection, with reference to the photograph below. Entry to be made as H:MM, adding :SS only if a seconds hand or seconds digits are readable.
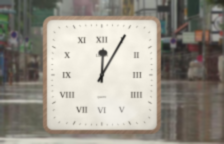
12:05
